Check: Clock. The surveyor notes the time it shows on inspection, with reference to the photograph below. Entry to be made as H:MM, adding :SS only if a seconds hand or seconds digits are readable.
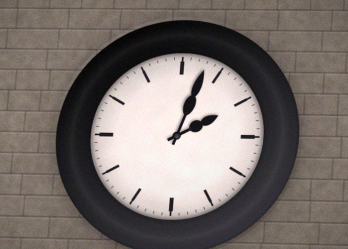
2:03
